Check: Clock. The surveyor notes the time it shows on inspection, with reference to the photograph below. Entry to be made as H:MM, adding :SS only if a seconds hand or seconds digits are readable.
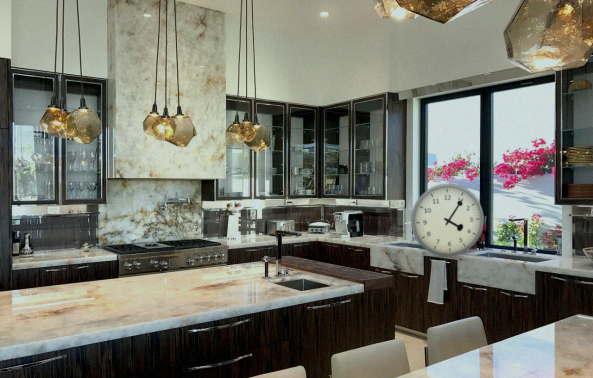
4:06
